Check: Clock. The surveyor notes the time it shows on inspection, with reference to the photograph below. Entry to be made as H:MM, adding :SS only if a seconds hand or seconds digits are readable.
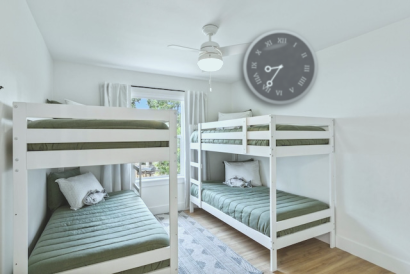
8:35
